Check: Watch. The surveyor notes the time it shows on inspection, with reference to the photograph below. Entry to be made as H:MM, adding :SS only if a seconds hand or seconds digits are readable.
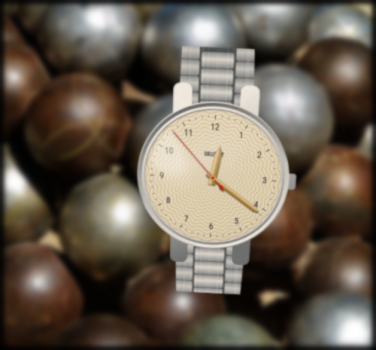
12:20:53
